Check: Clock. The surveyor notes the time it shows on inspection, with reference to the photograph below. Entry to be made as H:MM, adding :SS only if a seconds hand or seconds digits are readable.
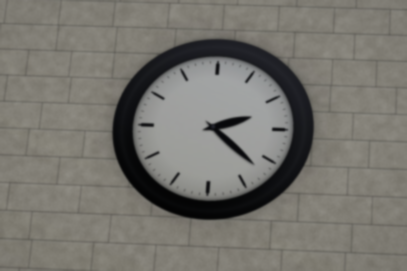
2:22
